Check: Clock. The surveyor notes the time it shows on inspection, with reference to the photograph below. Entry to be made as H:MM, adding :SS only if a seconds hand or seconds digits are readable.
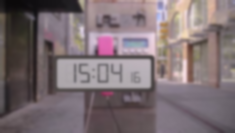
15:04
